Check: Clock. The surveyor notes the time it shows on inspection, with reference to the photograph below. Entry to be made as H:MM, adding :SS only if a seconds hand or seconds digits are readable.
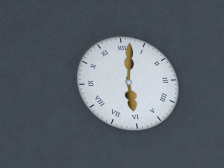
6:02
